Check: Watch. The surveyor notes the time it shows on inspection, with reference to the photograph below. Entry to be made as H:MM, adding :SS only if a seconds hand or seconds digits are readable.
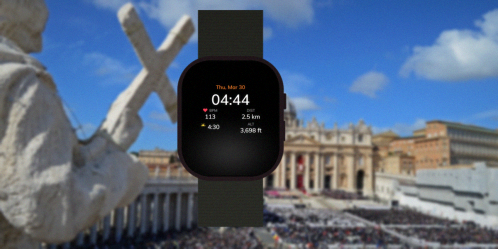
4:44
